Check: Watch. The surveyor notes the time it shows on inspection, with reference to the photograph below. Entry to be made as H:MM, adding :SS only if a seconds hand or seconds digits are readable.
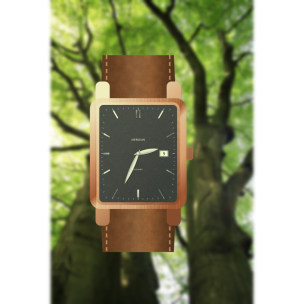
2:34
